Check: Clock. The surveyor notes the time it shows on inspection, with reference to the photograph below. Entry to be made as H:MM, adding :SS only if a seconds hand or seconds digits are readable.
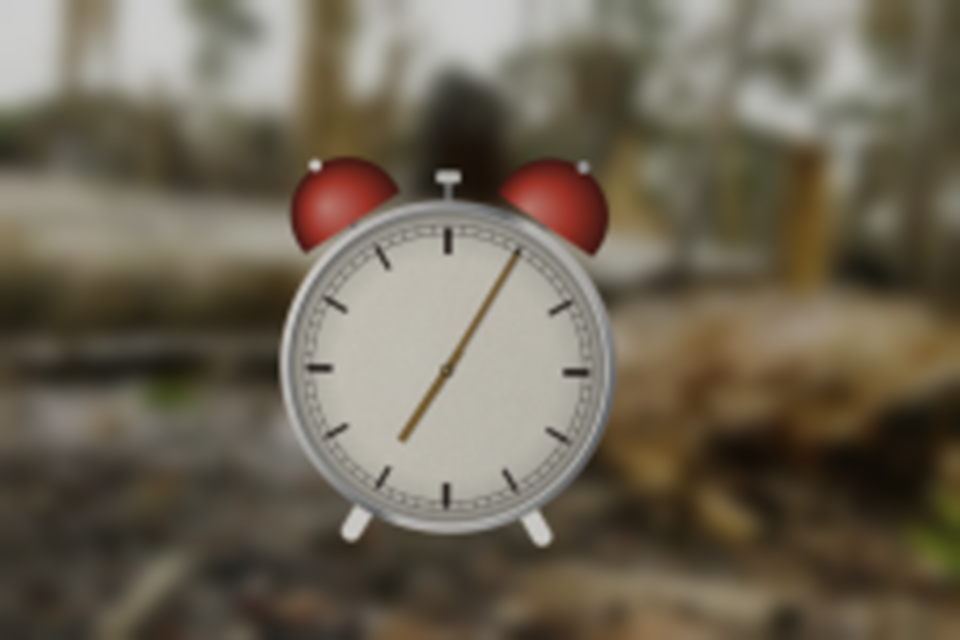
7:05
